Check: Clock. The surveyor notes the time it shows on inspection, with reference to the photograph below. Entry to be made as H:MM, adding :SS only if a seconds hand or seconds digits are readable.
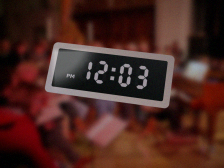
12:03
